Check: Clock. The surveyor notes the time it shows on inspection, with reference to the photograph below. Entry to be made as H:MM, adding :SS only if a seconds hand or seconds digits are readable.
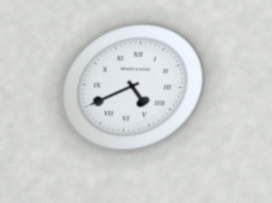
4:40
